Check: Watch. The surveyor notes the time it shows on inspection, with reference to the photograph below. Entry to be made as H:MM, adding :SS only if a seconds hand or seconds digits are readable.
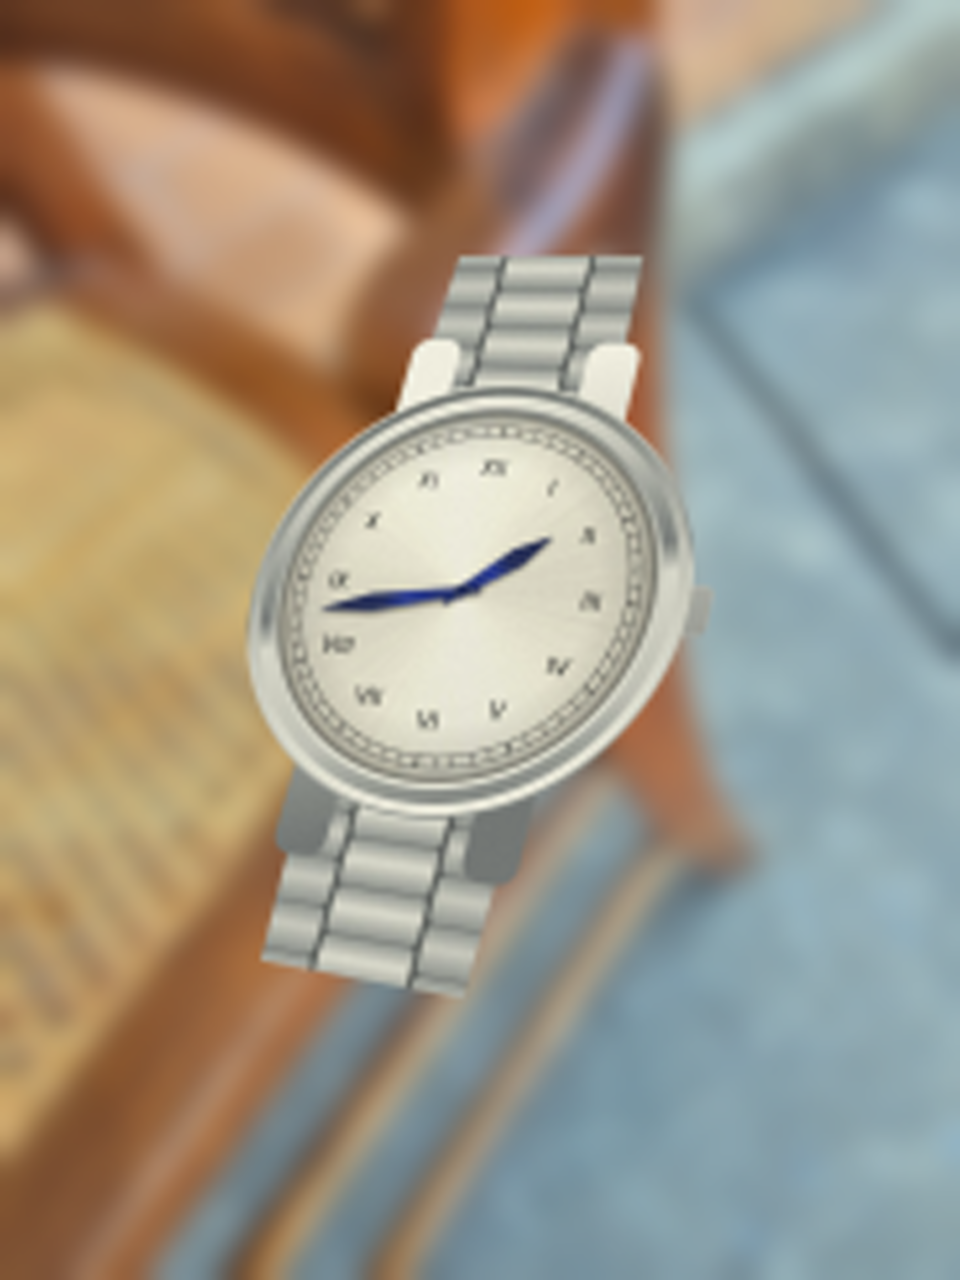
1:43
